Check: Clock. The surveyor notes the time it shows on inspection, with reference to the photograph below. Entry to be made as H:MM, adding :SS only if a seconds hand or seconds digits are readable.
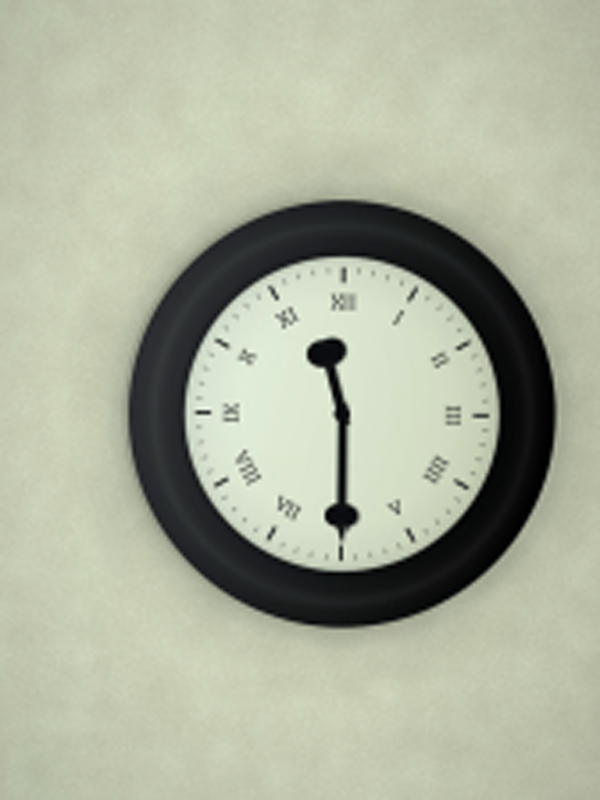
11:30
